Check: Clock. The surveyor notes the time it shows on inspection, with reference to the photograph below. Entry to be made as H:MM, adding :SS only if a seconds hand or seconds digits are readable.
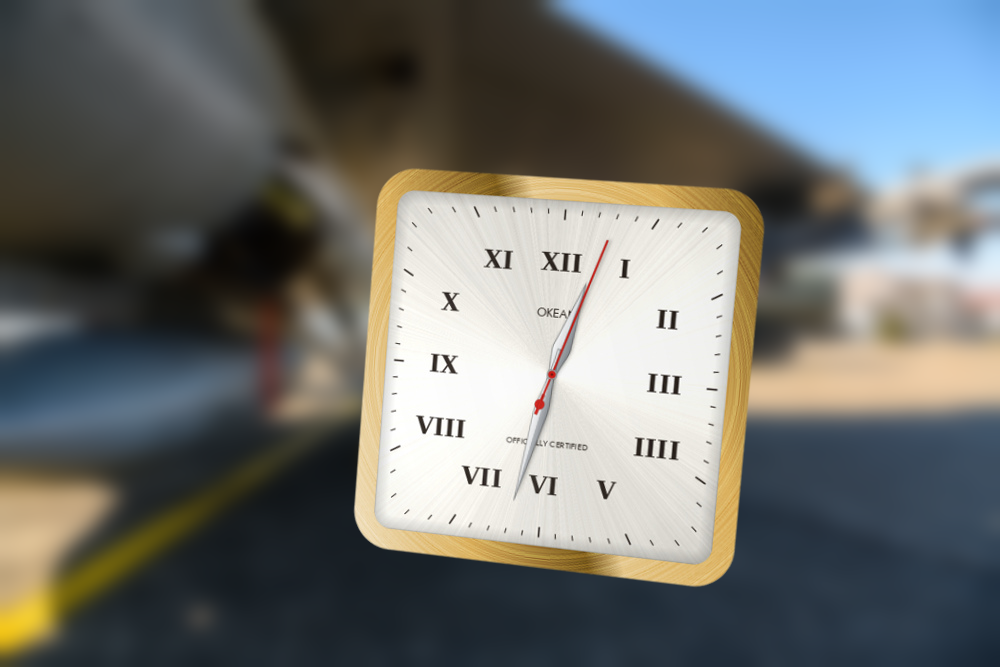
12:32:03
